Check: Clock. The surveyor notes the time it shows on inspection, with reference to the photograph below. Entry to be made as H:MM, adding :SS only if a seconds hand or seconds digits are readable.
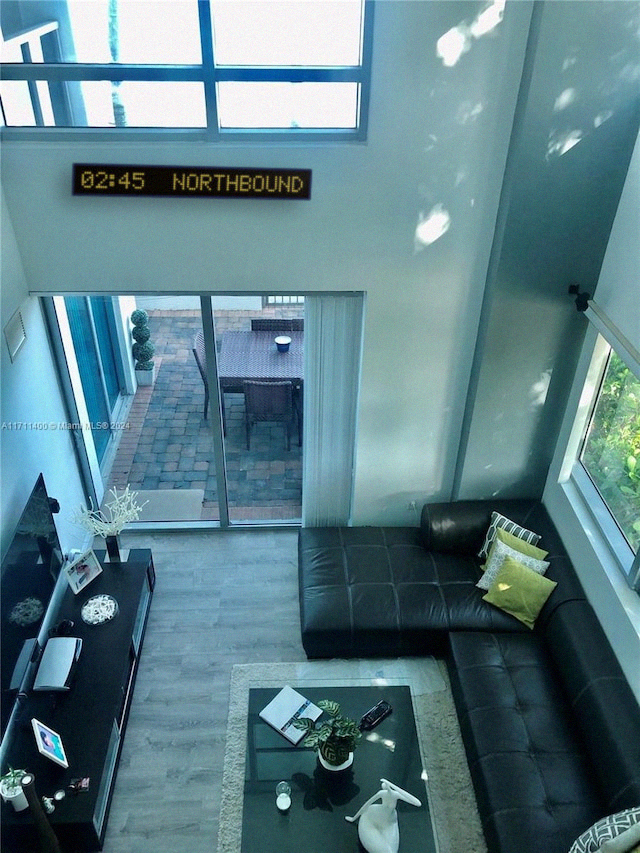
2:45
